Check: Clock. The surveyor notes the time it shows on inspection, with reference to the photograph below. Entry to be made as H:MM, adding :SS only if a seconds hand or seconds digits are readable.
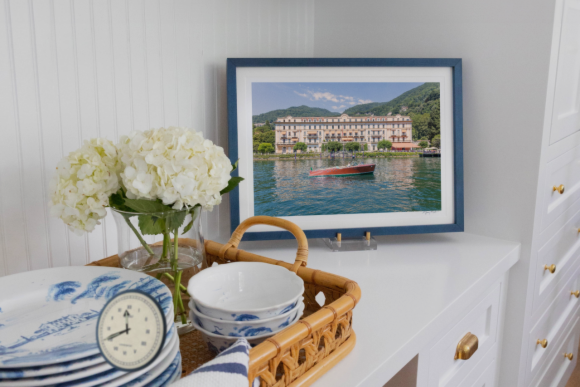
11:41
